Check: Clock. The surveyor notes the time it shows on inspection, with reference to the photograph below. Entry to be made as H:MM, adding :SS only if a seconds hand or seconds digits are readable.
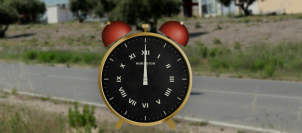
12:00
